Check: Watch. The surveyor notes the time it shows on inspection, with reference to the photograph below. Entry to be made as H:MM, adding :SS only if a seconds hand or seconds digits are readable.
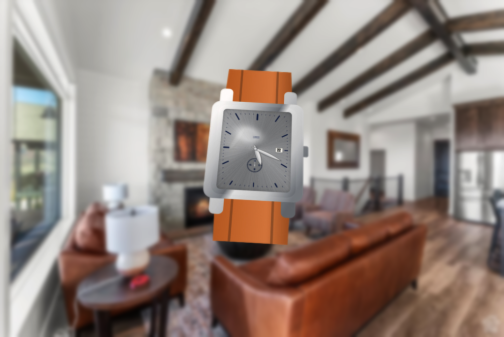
5:19
